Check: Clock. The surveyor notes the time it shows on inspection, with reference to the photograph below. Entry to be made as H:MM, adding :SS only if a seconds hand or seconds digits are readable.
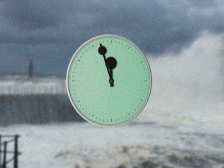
11:57
